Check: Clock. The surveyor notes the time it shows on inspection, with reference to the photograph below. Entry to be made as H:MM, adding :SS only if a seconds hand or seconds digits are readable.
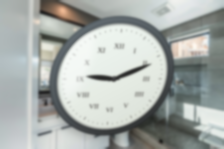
9:11
